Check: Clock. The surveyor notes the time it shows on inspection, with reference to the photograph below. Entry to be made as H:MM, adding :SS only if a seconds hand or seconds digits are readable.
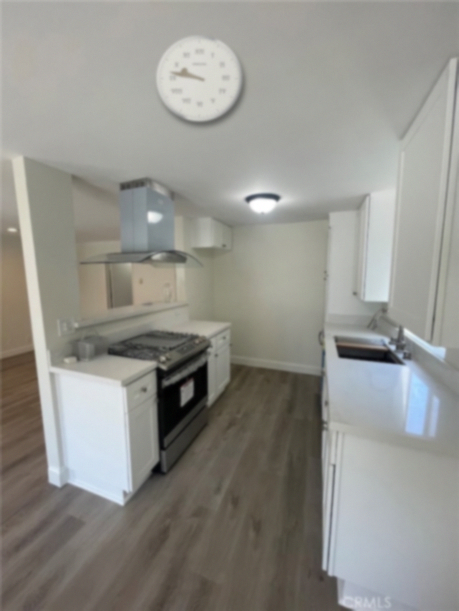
9:47
